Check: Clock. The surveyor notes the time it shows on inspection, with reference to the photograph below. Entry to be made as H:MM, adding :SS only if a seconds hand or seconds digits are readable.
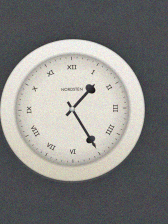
1:25
